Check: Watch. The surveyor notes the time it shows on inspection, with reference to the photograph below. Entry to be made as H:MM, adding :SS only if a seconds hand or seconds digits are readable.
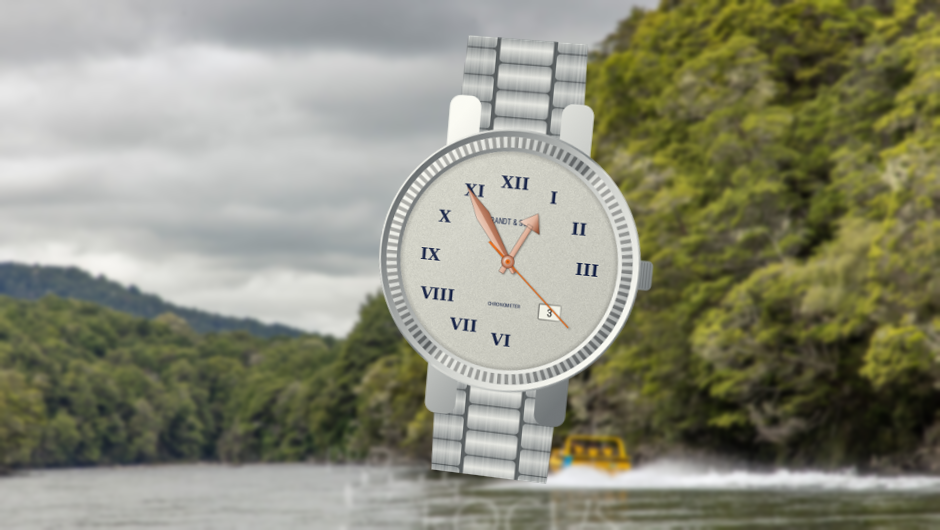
12:54:22
